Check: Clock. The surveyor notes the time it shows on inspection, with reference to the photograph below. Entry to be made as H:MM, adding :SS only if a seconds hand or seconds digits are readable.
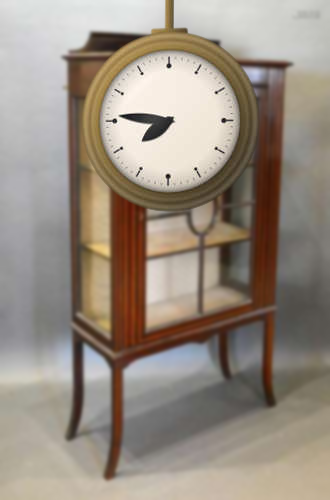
7:46
